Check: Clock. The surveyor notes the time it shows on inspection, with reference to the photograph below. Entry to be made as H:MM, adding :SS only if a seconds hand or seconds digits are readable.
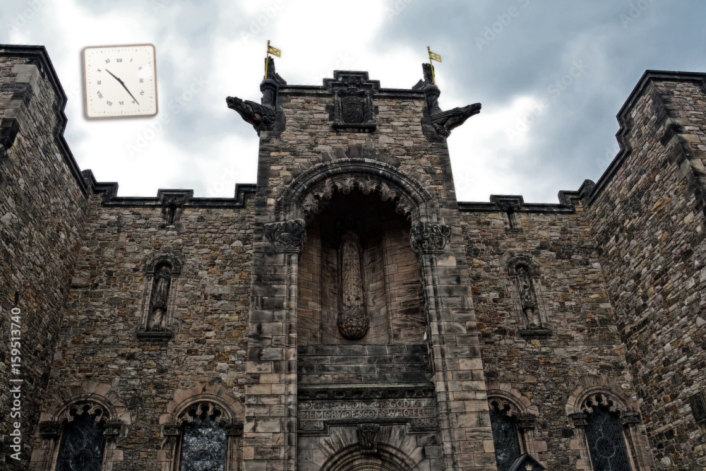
10:24
